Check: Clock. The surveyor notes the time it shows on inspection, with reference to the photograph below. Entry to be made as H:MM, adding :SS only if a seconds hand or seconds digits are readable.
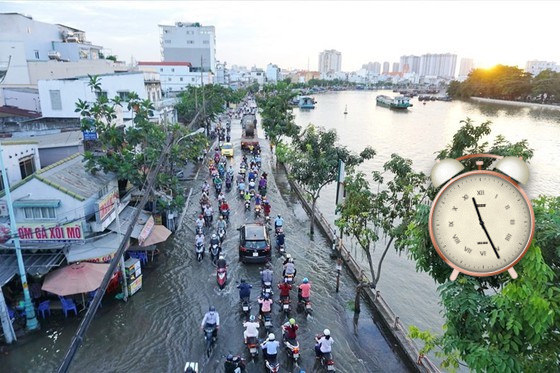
11:26
